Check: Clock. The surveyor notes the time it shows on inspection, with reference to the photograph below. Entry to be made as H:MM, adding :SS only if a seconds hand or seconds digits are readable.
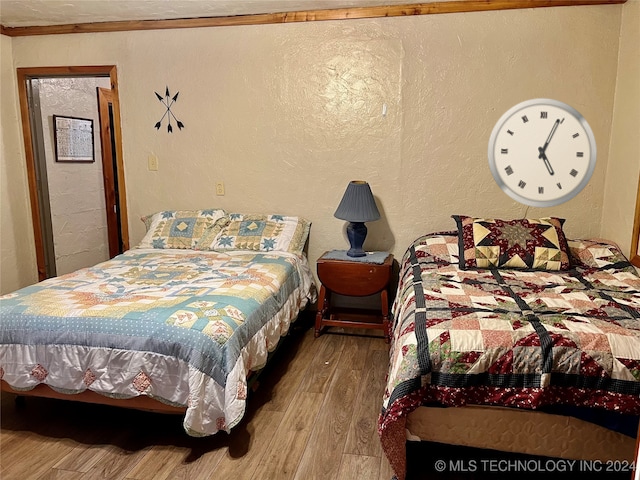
5:04
